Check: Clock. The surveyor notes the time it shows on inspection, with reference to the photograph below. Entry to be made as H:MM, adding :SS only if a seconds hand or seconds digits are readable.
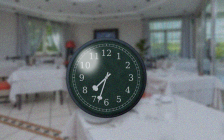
7:33
